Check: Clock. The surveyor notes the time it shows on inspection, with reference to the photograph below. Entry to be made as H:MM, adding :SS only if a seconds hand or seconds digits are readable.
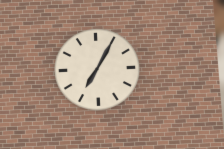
7:05
